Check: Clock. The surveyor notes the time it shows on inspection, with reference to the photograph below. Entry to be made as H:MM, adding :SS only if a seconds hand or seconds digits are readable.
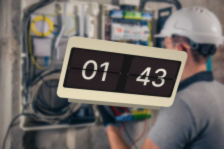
1:43
